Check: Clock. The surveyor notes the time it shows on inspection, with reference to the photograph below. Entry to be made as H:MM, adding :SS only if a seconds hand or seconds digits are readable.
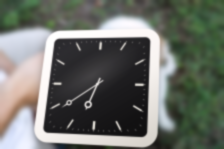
6:39
